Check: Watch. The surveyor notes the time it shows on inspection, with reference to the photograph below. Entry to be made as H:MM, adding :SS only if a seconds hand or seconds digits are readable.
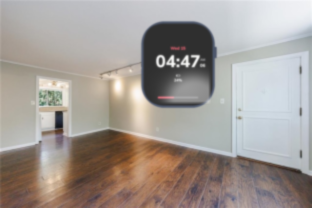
4:47
